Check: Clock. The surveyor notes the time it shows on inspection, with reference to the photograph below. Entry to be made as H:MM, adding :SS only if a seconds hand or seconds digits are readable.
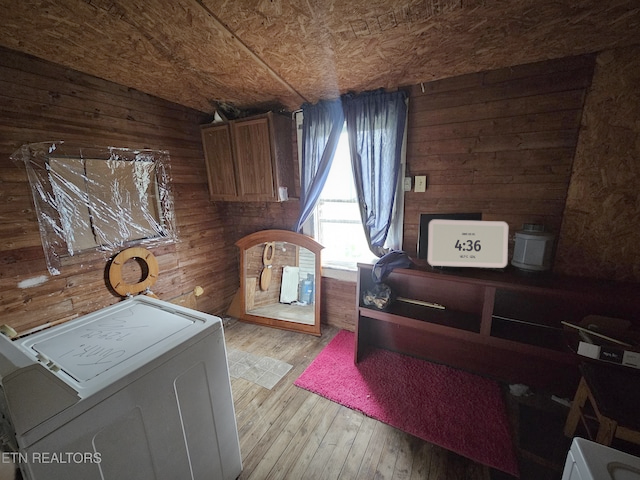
4:36
